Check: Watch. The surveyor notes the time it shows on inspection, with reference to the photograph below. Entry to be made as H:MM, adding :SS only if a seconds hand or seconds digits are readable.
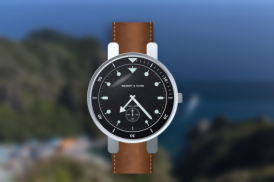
7:23
